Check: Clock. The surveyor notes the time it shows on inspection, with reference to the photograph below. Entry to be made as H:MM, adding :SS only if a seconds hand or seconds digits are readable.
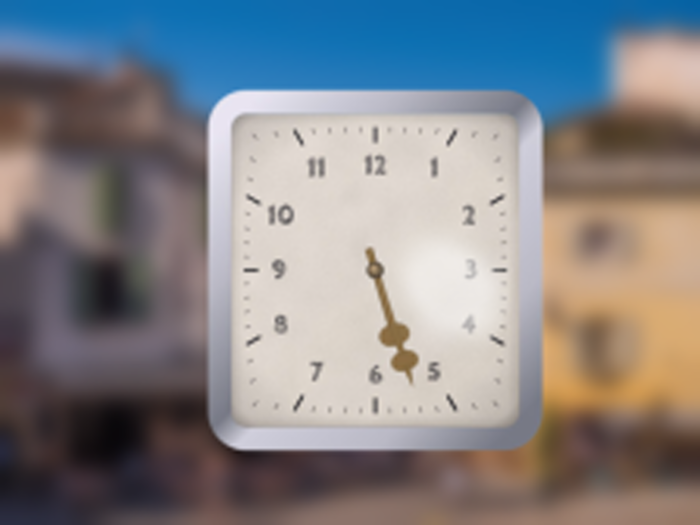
5:27
